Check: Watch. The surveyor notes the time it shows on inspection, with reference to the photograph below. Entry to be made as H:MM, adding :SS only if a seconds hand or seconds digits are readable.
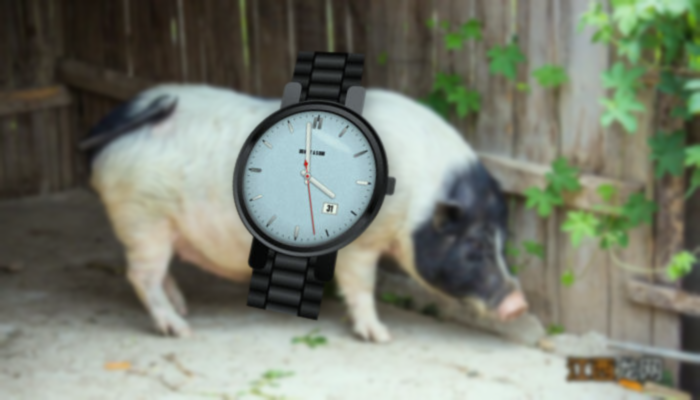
3:58:27
